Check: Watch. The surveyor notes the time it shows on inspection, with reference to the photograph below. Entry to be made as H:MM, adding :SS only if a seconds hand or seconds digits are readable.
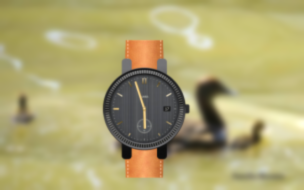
5:57
